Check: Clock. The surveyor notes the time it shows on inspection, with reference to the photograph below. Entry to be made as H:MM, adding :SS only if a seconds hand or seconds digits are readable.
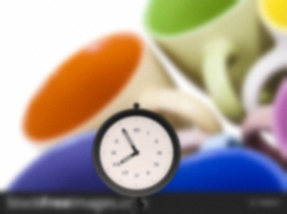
7:55
